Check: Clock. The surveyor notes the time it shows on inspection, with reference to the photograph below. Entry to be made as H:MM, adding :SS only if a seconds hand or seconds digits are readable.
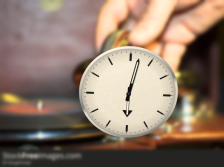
6:02
